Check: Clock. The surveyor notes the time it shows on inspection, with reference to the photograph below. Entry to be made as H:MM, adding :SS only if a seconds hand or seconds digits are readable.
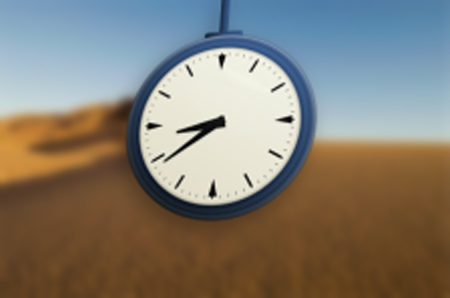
8:39
